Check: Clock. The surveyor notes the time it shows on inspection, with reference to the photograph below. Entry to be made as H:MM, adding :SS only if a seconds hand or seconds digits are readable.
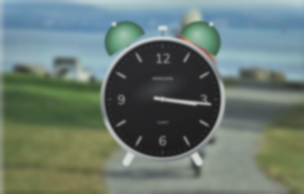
3:16
